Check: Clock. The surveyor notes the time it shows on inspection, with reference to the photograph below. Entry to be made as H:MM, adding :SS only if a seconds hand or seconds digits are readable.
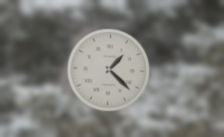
1:22
